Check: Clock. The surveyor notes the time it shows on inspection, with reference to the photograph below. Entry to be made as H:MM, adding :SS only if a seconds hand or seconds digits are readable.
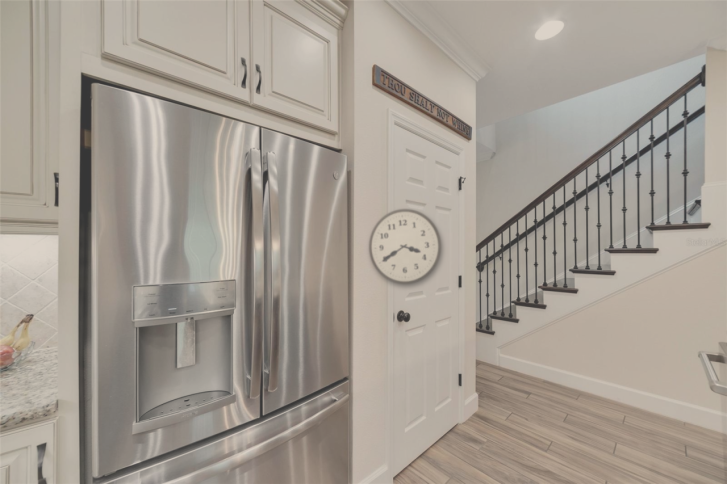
3:40
